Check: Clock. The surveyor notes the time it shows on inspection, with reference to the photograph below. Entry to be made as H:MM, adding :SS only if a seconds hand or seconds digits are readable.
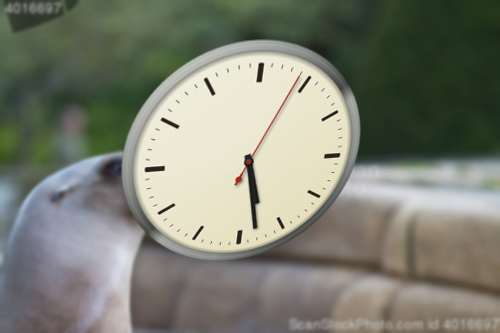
5:28:04
